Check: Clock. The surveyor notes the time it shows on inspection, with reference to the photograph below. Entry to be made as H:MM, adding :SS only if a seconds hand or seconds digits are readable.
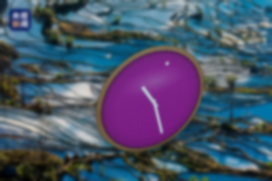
10:25
